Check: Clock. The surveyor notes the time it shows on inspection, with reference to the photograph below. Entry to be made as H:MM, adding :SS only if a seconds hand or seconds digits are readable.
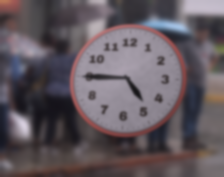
4:45
